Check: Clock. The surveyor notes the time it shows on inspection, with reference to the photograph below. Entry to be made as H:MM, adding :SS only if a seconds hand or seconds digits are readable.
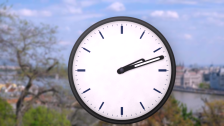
2:12
